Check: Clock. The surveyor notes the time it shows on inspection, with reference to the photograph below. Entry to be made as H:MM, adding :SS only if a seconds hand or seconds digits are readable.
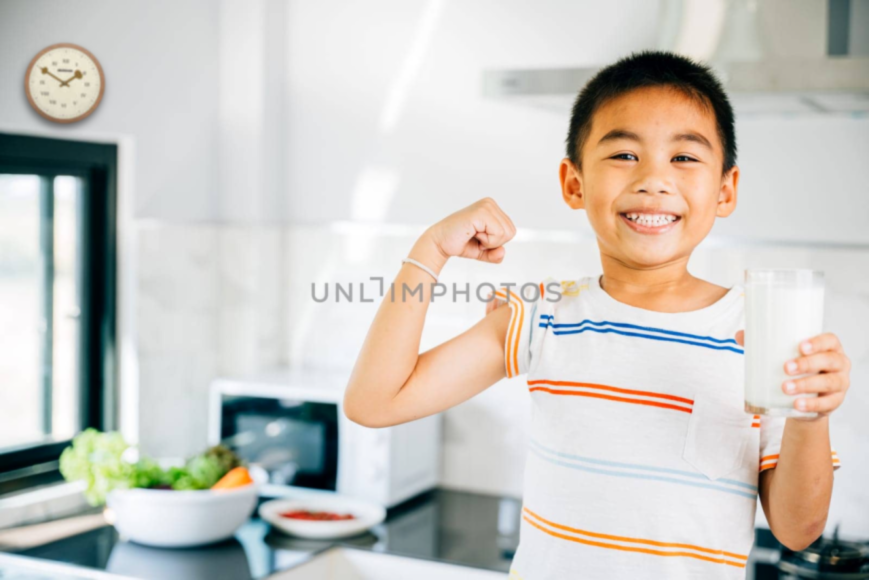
1:50
